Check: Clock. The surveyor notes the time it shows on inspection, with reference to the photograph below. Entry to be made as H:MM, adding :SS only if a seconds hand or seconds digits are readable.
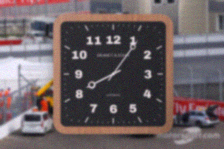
8:06
